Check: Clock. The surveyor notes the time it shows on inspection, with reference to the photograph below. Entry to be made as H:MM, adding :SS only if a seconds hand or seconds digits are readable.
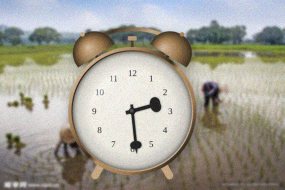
2:29
